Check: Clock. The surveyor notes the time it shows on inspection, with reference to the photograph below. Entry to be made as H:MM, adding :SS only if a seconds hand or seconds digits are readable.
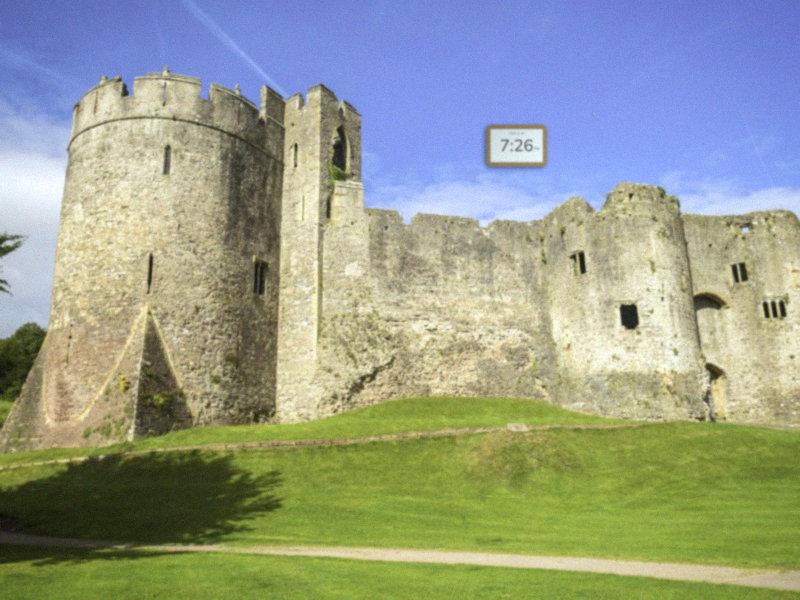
7:26
